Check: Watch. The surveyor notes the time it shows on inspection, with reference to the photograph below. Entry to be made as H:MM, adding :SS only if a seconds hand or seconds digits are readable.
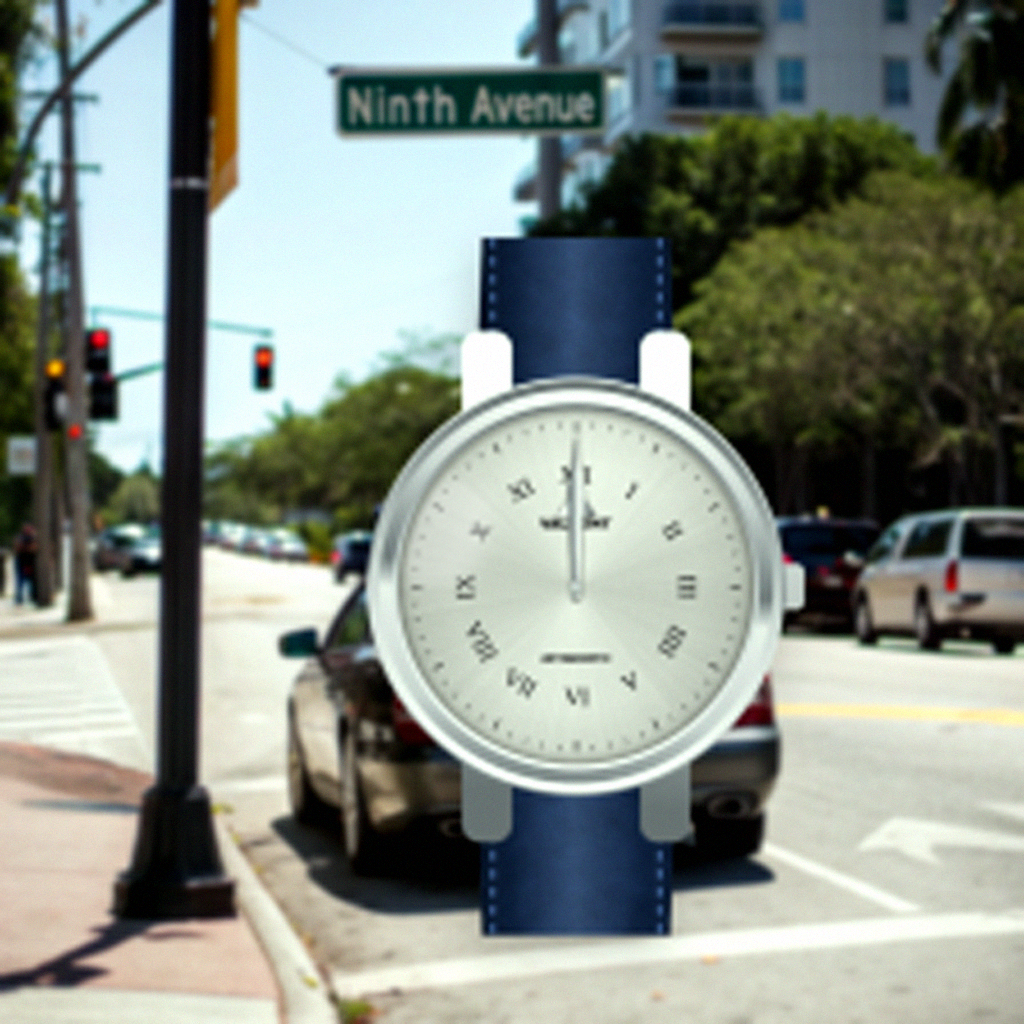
12:00
